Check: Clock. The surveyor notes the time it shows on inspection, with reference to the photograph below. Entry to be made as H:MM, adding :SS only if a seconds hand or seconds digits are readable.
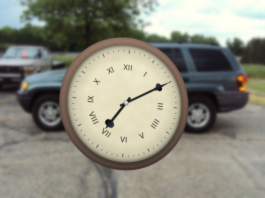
7:10
